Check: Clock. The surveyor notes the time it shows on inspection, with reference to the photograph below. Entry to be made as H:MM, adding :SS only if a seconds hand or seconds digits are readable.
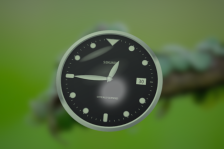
12:45
